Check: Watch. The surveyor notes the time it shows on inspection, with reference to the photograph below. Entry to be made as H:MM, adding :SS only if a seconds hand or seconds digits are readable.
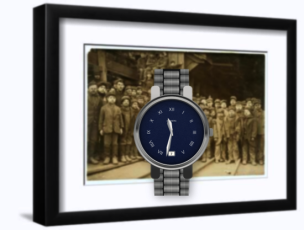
11:32
